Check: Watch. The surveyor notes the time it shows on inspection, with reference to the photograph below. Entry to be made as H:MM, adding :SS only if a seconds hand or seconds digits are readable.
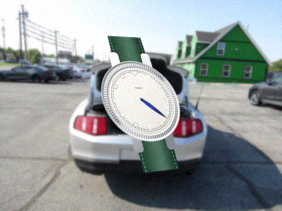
4:22
